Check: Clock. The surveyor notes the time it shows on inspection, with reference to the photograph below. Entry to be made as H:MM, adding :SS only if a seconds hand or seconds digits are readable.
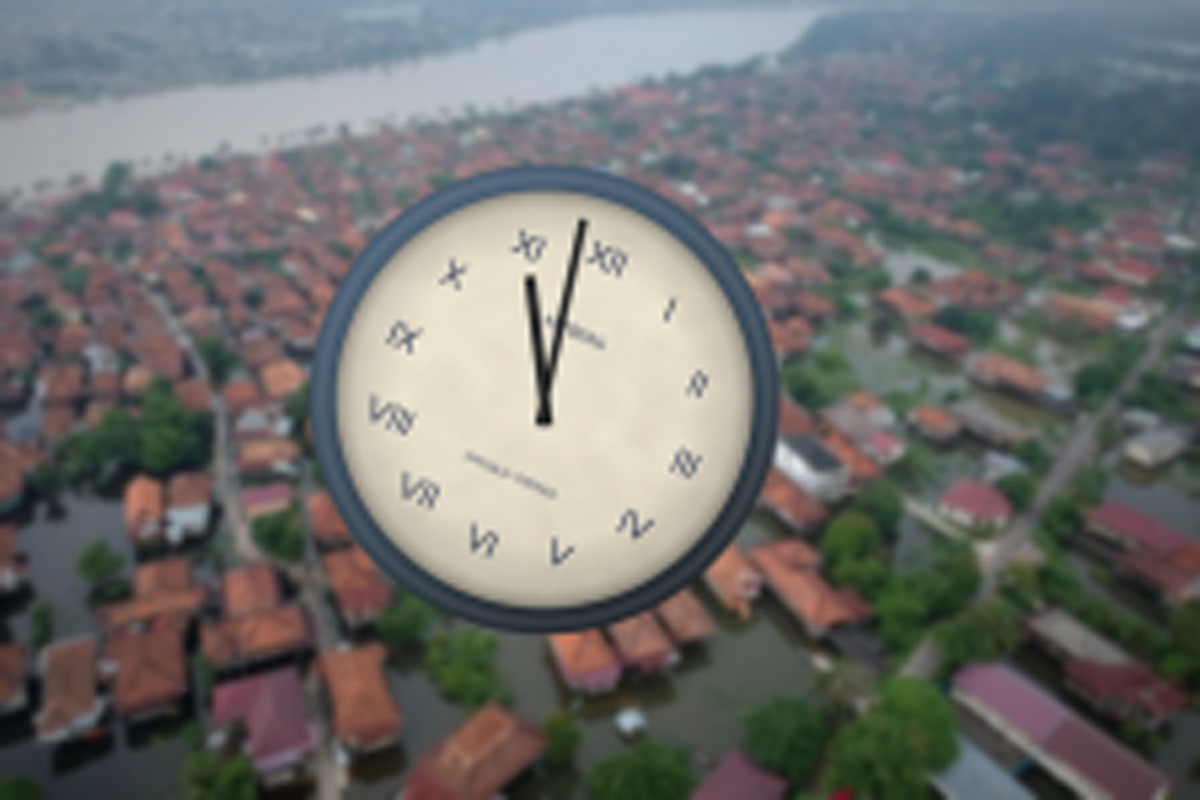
10:58
